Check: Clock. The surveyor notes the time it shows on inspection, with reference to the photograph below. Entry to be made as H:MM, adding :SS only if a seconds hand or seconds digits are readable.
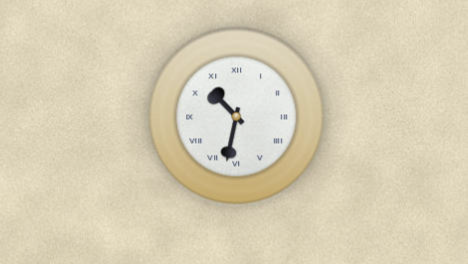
10:32
